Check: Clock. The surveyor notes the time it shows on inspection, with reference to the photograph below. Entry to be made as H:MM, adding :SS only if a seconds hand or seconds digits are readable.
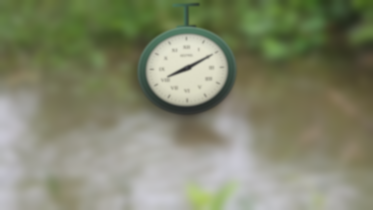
8:10
